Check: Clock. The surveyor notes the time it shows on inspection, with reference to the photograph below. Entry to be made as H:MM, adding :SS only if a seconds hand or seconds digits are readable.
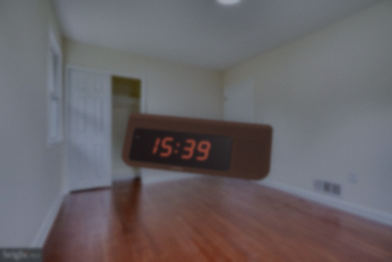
15:39
